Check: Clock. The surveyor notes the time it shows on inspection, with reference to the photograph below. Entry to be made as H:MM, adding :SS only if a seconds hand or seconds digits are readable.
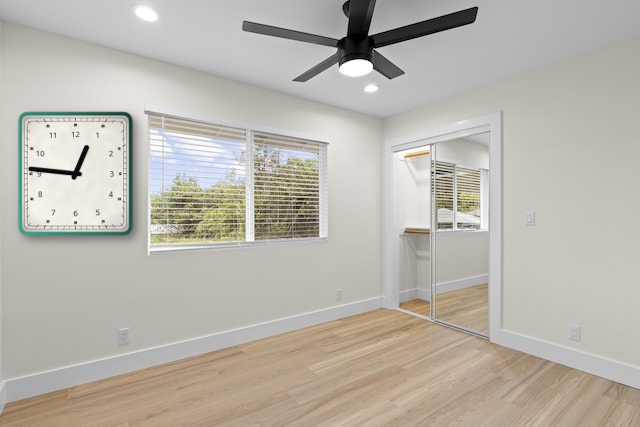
12:46
